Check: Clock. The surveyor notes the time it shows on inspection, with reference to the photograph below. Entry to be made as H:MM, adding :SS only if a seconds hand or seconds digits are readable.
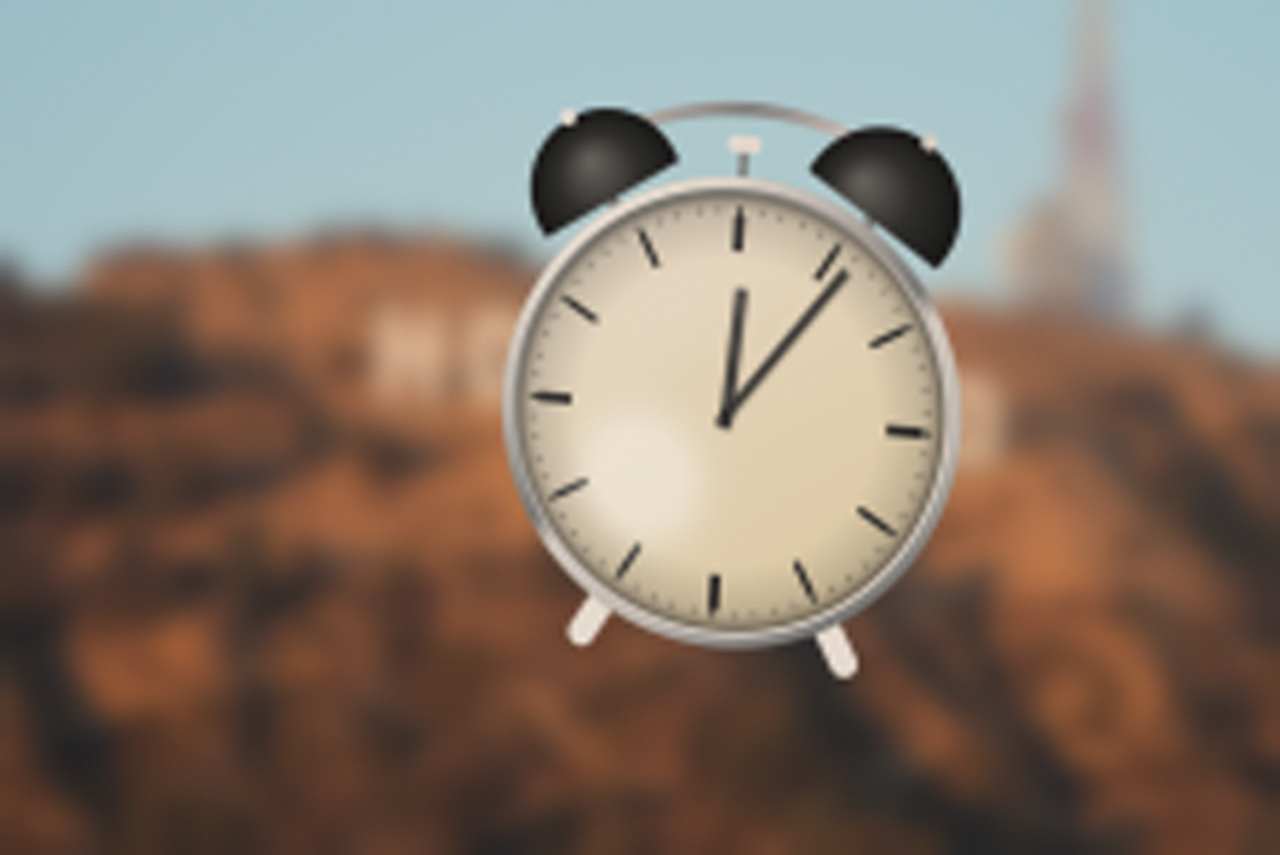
12:06
